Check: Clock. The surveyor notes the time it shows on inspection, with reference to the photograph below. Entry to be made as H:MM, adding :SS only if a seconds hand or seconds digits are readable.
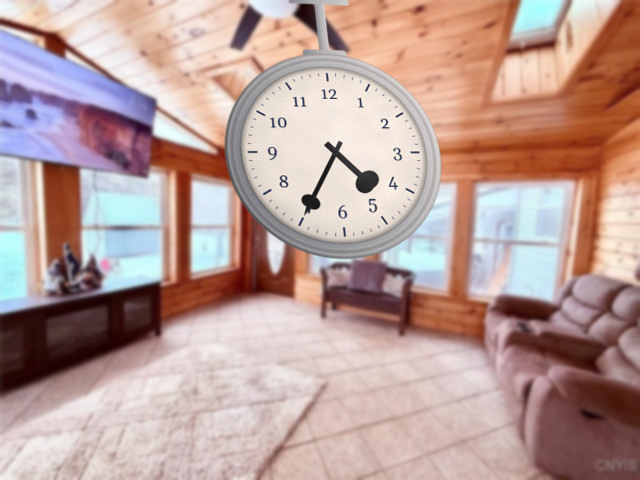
4:35
